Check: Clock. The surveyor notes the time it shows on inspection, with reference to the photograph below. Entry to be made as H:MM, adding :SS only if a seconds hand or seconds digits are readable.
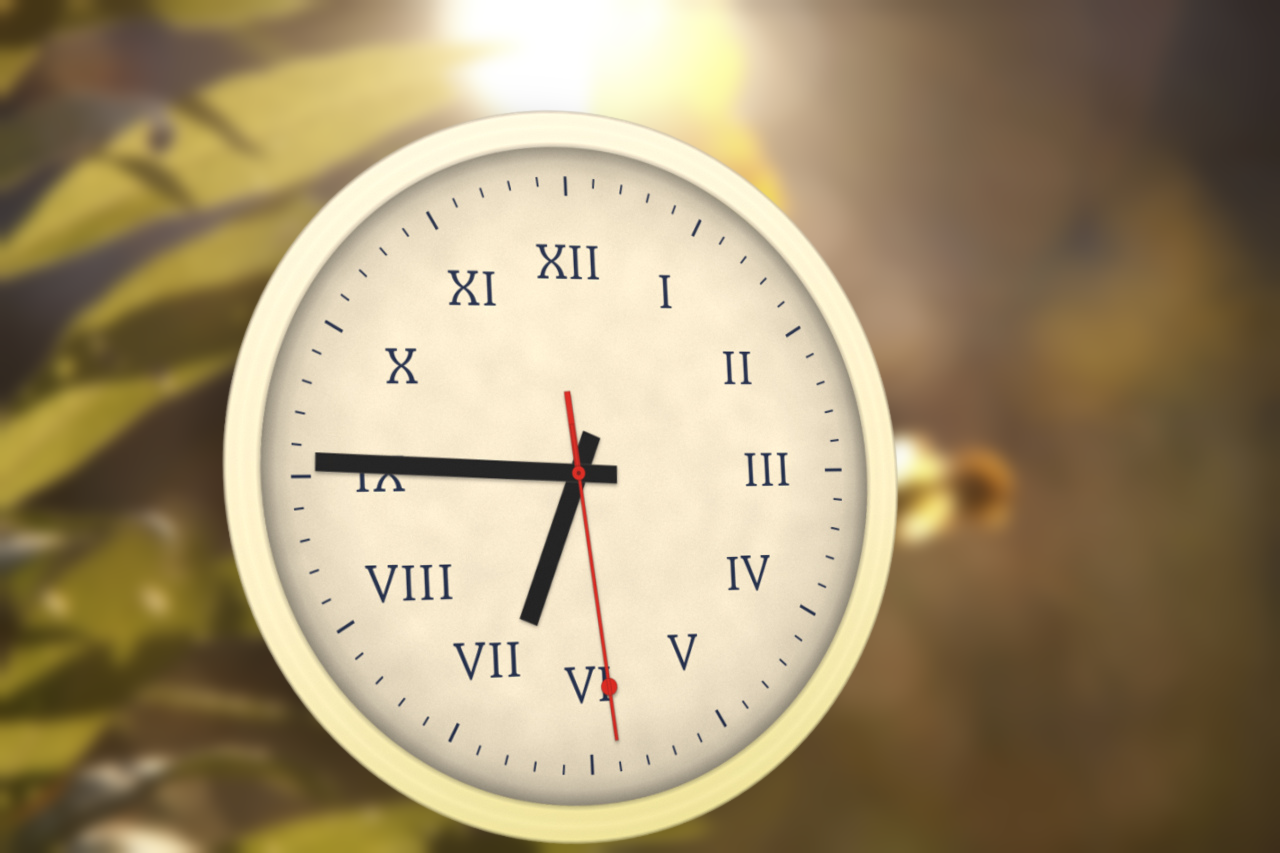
6:45:29
